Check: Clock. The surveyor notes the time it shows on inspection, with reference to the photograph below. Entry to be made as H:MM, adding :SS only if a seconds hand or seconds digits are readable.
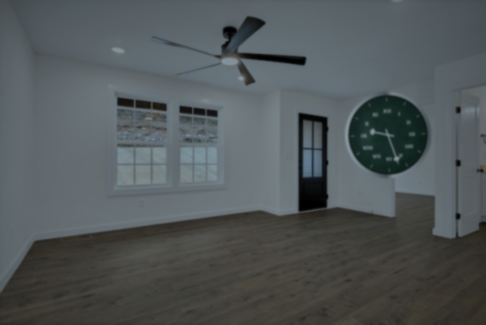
9:27
